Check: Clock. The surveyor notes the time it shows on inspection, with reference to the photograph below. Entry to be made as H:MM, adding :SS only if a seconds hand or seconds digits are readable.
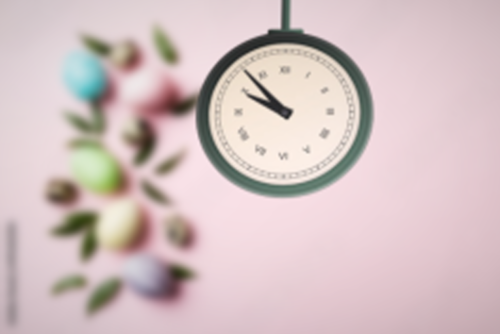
9:53
